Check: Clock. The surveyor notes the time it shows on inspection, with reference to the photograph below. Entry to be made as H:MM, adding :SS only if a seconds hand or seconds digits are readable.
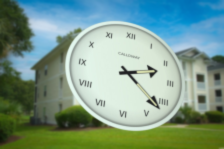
2:22
